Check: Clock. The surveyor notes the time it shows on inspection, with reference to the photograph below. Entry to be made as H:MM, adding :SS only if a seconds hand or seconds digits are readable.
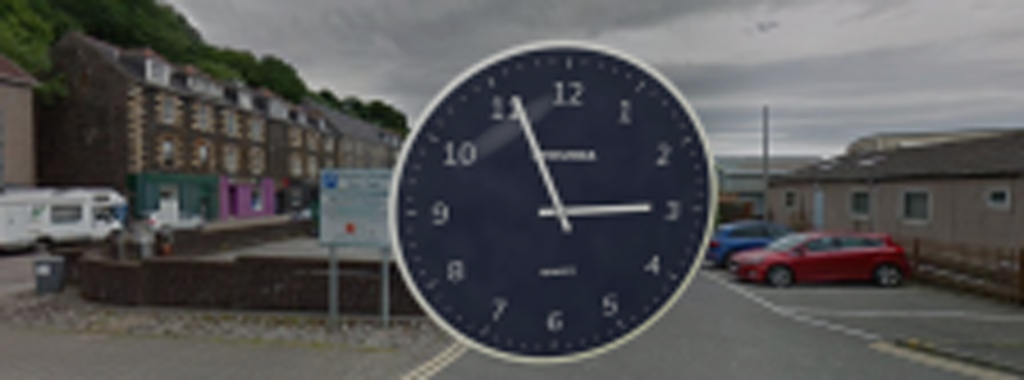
2:56
